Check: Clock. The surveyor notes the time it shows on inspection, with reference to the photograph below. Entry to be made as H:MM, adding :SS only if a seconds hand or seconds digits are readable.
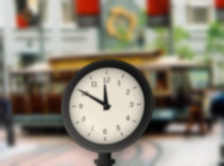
11:50
